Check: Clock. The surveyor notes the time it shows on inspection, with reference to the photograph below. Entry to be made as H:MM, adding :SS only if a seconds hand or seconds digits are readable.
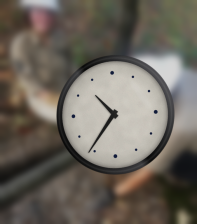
10:36
